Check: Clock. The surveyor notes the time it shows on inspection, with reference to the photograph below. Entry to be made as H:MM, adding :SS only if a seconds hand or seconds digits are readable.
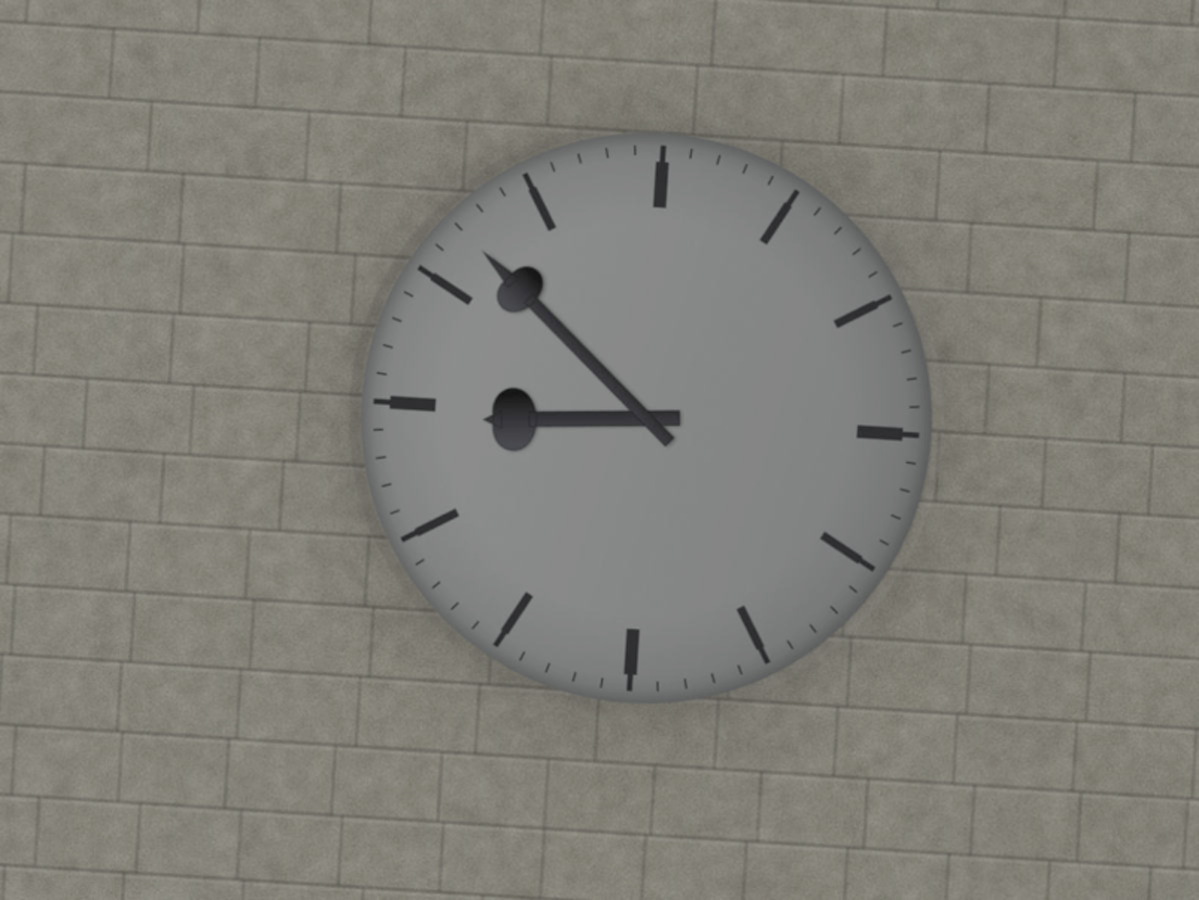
8:52
